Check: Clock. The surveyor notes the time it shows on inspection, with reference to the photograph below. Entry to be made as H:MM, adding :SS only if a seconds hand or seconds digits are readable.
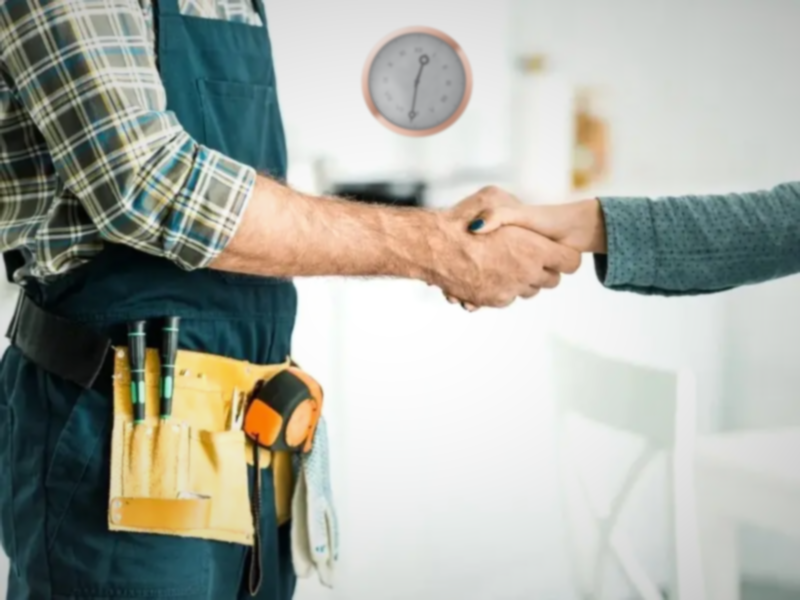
12:31
